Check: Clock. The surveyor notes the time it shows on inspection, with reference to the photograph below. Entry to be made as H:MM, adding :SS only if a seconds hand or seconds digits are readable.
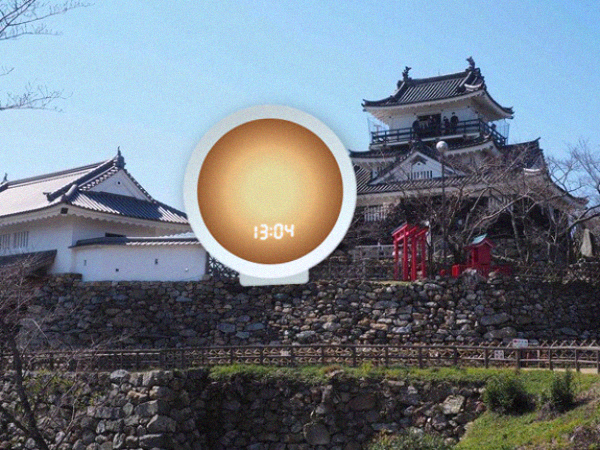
13:04
